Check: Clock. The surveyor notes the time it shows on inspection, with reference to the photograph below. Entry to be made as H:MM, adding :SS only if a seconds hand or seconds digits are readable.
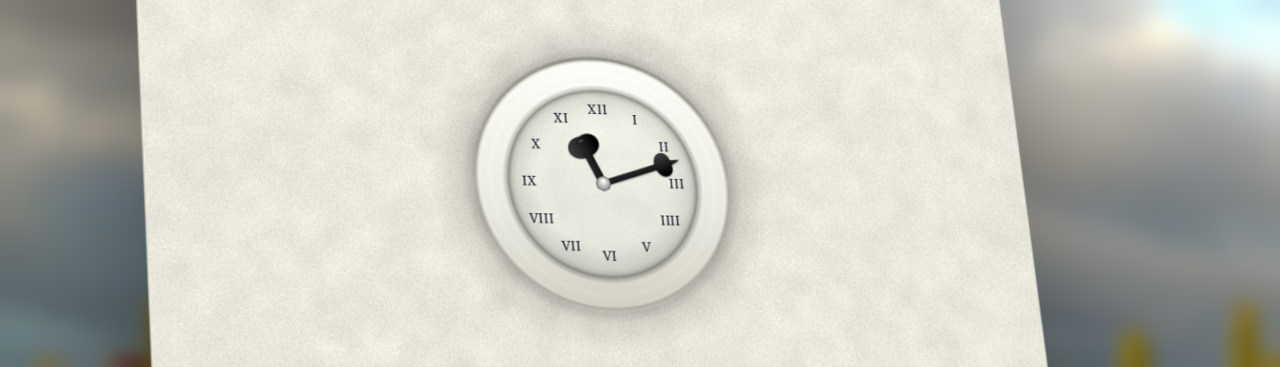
11:12
